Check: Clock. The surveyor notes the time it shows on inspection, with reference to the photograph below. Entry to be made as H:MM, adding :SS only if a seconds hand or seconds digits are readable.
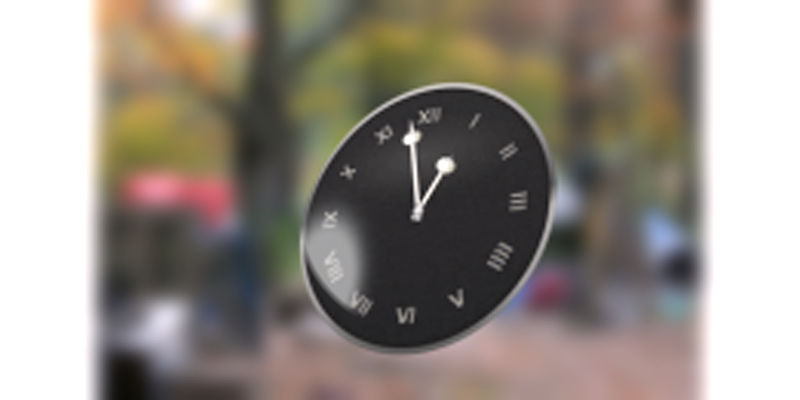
12:58
